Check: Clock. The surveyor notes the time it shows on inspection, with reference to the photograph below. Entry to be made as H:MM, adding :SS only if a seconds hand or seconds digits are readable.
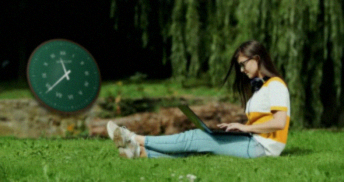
11:39
